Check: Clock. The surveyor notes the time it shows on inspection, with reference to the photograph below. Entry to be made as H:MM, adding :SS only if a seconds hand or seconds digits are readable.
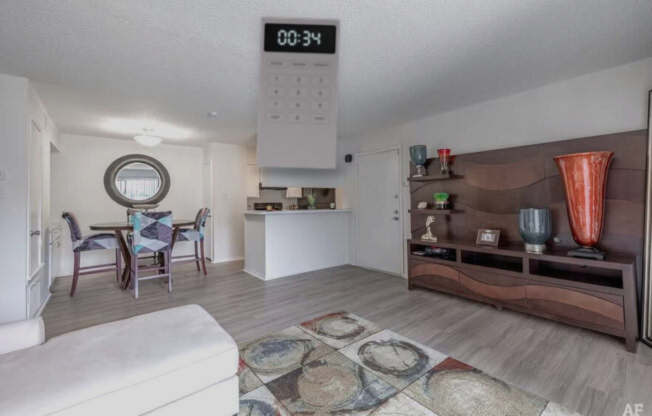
0:34
